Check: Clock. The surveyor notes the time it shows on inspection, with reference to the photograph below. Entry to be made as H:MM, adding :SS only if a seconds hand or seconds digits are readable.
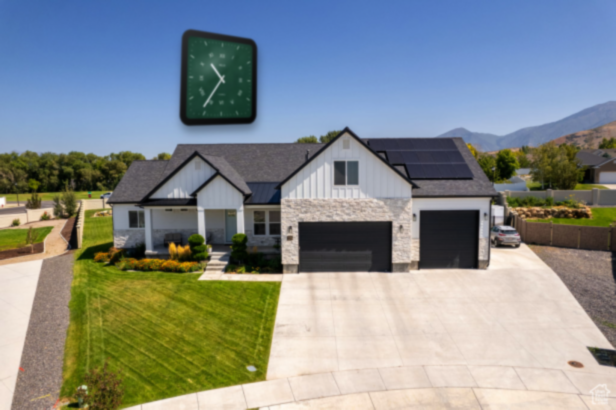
10:36
